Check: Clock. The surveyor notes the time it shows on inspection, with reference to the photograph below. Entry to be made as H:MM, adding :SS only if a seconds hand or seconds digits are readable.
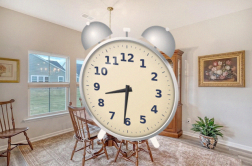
8:31
